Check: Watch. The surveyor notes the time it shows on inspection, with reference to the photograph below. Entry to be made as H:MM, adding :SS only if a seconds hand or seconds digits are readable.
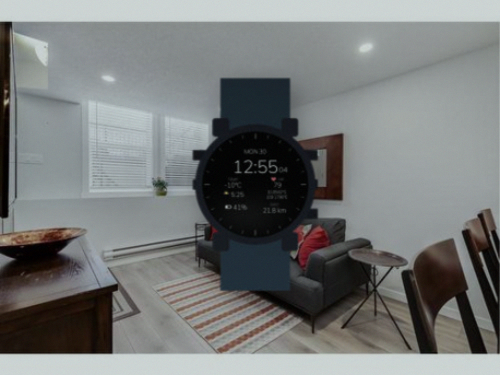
12:55
